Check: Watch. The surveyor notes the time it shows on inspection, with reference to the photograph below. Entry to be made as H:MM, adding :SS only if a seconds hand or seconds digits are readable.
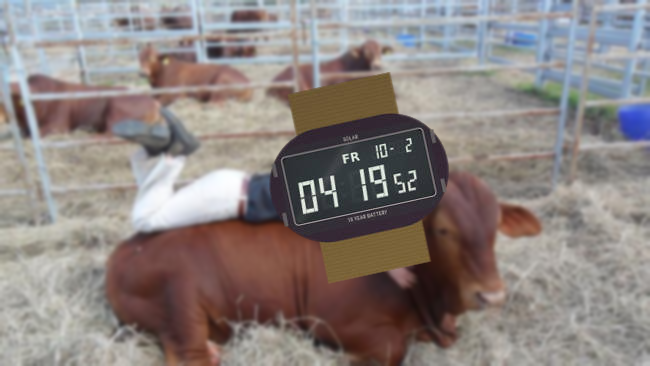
4:19:52
